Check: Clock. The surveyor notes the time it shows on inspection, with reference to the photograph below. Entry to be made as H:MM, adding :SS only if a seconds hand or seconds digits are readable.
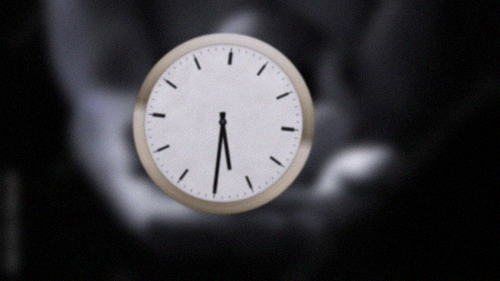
5:30
